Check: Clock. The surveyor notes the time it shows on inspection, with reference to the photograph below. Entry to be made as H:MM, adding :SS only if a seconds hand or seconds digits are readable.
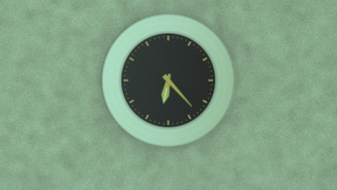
6:23
